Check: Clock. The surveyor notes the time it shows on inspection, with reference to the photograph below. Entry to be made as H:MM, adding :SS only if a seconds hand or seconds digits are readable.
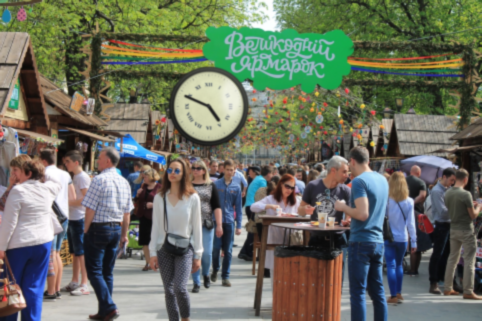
4:49
